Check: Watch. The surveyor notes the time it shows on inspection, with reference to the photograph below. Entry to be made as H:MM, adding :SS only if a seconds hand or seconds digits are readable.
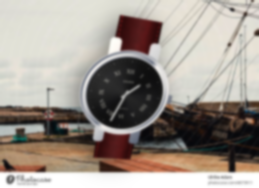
1:33
